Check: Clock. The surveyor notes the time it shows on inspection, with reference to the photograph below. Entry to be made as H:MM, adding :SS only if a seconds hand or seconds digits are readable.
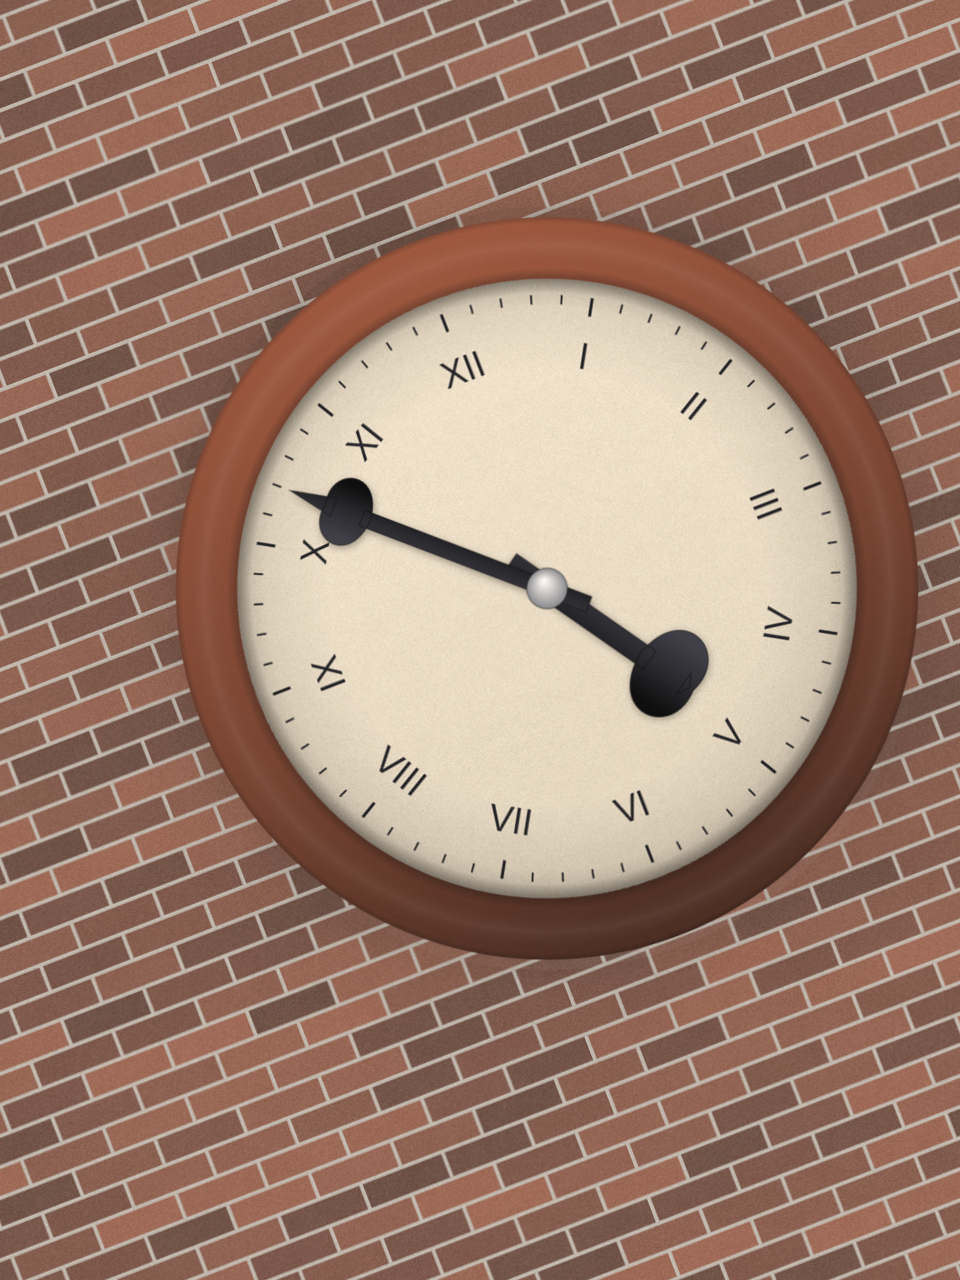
4:52
